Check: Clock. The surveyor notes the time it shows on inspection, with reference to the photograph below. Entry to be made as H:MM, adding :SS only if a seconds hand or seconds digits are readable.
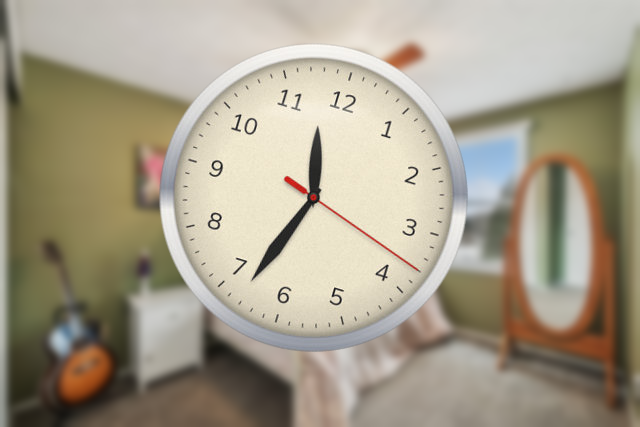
11:33:18
